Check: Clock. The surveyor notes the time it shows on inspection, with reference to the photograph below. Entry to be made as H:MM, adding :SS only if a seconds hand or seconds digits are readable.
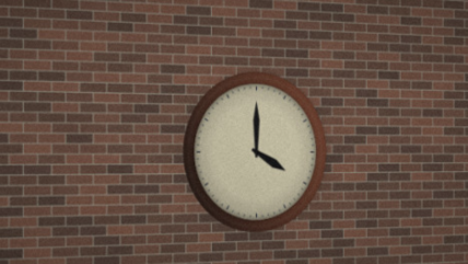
4:00
